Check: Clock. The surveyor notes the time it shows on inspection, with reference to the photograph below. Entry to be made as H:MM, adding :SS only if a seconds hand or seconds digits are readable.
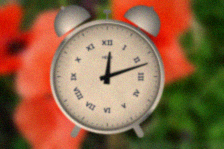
12:12
